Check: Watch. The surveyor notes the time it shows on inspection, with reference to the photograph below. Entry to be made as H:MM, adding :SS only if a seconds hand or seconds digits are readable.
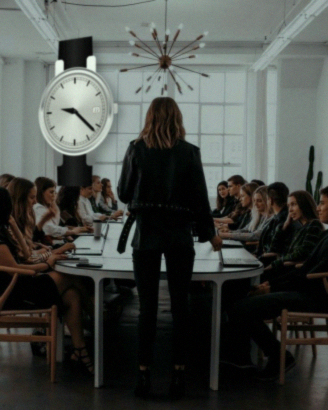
9:22
